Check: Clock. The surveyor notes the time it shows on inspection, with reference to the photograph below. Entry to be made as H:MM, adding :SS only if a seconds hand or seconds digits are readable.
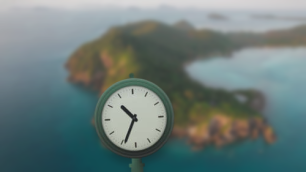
10:34
